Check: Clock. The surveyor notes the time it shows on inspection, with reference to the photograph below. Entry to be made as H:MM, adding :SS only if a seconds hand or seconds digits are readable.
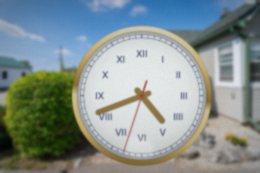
4:41:33
